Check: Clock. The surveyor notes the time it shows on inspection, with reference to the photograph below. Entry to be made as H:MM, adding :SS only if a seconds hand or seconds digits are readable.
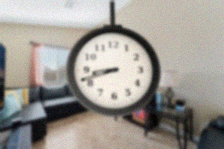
8:42
